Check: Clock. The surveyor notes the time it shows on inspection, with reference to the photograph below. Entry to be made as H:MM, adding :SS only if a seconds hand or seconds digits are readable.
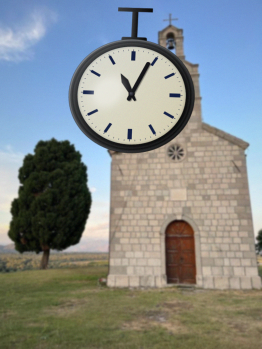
11:04
